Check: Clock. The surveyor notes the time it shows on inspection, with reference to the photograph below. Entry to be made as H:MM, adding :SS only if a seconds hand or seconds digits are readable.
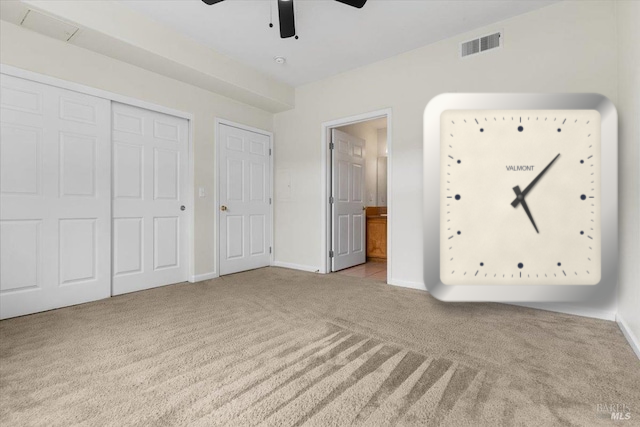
5:07
